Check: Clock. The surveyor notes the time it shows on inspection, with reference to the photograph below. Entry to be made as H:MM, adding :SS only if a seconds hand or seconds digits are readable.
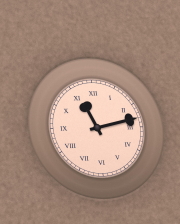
11:13
